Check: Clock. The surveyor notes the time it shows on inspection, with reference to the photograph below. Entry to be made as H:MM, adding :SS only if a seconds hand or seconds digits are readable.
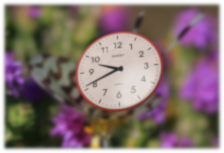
9:41
